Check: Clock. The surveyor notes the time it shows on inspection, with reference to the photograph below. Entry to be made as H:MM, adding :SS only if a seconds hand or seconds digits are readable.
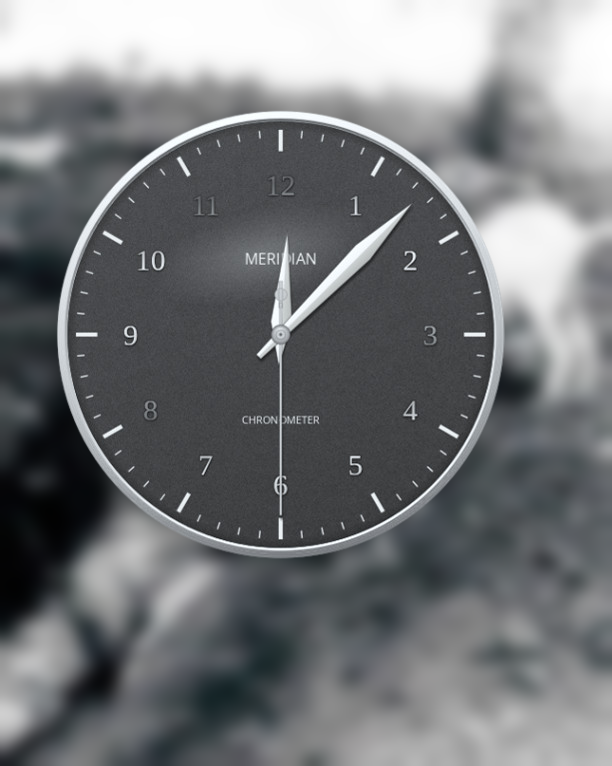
12:07:30
